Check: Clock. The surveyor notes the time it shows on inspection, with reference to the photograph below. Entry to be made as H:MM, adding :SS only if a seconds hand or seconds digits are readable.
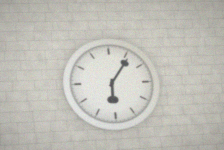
6:06
